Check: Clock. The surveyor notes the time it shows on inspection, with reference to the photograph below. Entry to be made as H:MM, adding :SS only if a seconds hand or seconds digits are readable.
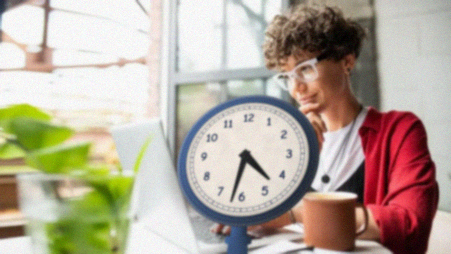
4:32
